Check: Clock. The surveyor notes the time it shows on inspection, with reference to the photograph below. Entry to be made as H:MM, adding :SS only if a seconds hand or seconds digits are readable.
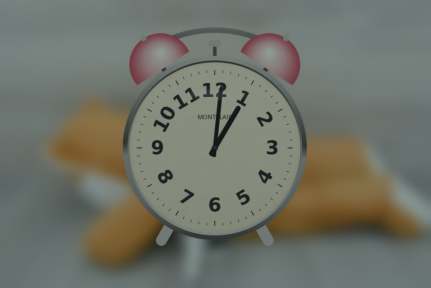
1:01
